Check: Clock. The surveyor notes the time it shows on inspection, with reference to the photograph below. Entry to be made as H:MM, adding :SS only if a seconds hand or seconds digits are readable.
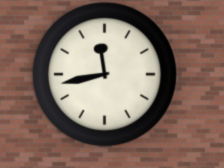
11:43
